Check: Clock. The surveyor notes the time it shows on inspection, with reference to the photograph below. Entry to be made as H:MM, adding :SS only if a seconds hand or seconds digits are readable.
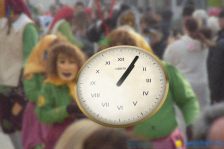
1:05
